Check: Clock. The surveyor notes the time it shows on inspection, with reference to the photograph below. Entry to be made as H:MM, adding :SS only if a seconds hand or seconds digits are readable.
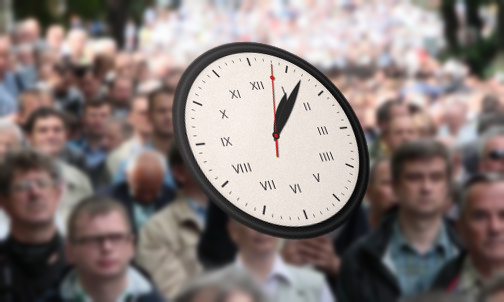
1:07:03
